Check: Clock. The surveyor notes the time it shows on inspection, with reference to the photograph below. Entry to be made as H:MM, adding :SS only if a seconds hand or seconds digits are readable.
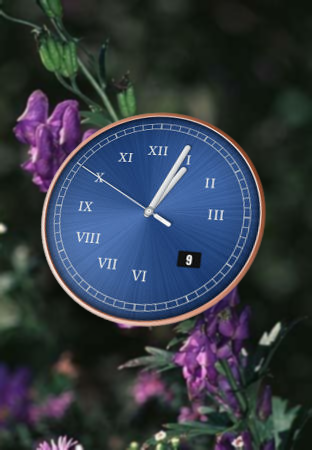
1:03:50
